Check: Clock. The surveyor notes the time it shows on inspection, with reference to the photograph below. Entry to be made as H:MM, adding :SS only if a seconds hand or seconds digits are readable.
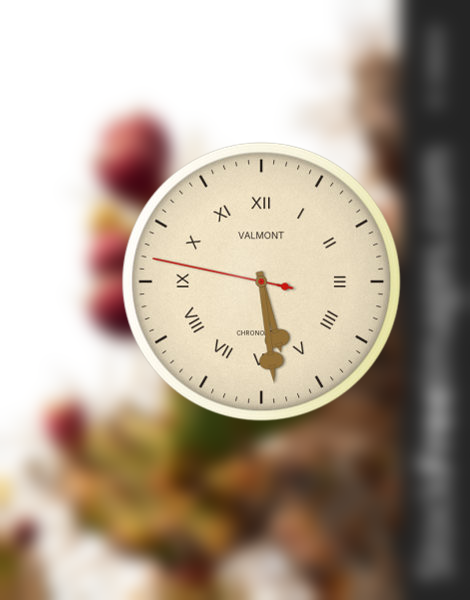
5:28:47
